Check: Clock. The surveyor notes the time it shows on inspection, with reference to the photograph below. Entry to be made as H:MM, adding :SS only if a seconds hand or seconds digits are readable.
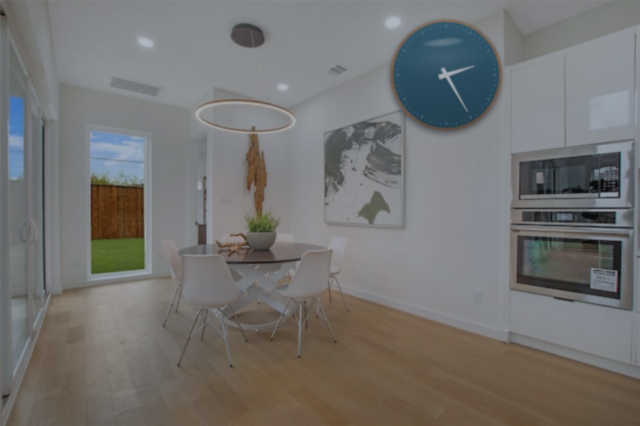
2:25
